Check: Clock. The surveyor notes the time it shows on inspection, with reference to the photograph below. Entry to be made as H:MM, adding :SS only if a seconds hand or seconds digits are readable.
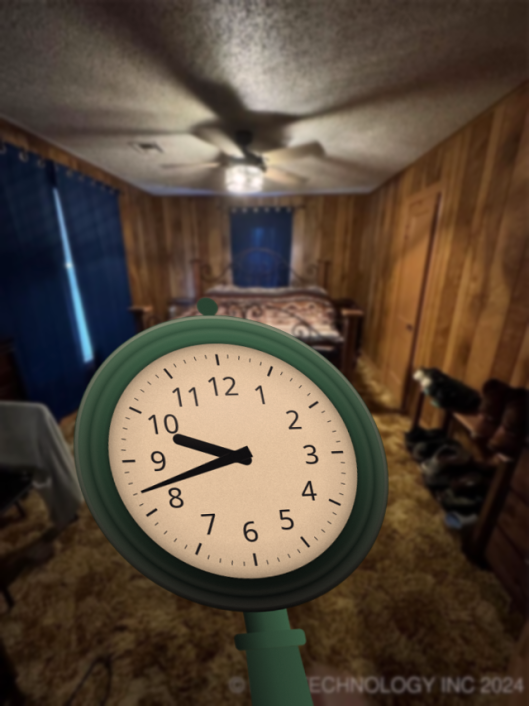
9:42
